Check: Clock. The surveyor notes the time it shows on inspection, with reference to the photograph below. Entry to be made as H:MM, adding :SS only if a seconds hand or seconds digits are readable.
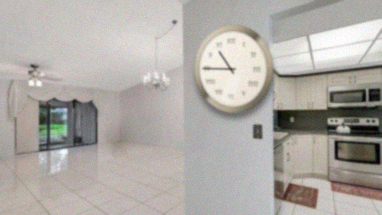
10:45
